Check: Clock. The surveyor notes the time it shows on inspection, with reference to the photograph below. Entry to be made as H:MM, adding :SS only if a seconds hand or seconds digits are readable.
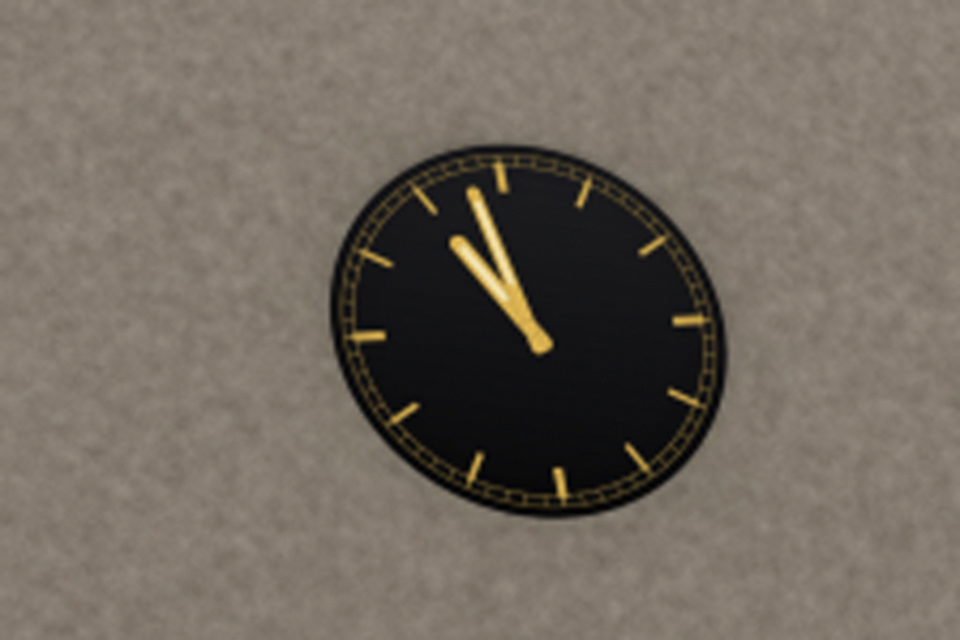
10:58
